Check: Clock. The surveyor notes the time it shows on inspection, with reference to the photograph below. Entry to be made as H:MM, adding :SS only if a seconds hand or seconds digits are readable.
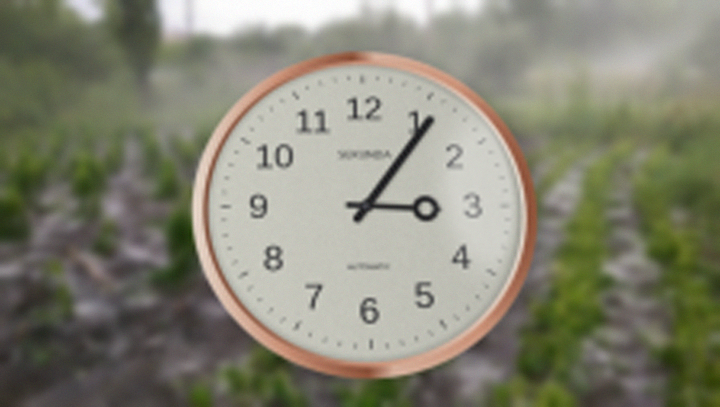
3:06
